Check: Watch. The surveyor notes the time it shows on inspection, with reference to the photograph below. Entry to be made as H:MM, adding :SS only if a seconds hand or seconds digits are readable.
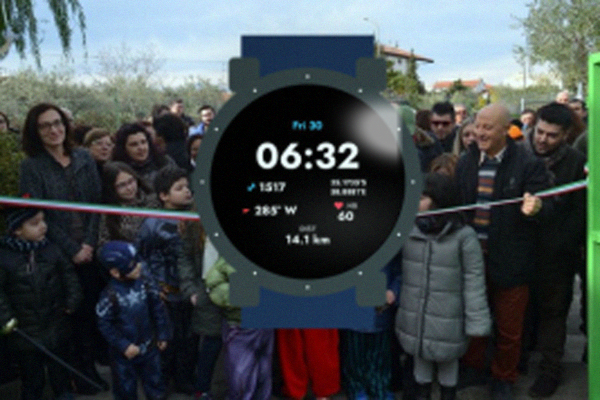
6:32
